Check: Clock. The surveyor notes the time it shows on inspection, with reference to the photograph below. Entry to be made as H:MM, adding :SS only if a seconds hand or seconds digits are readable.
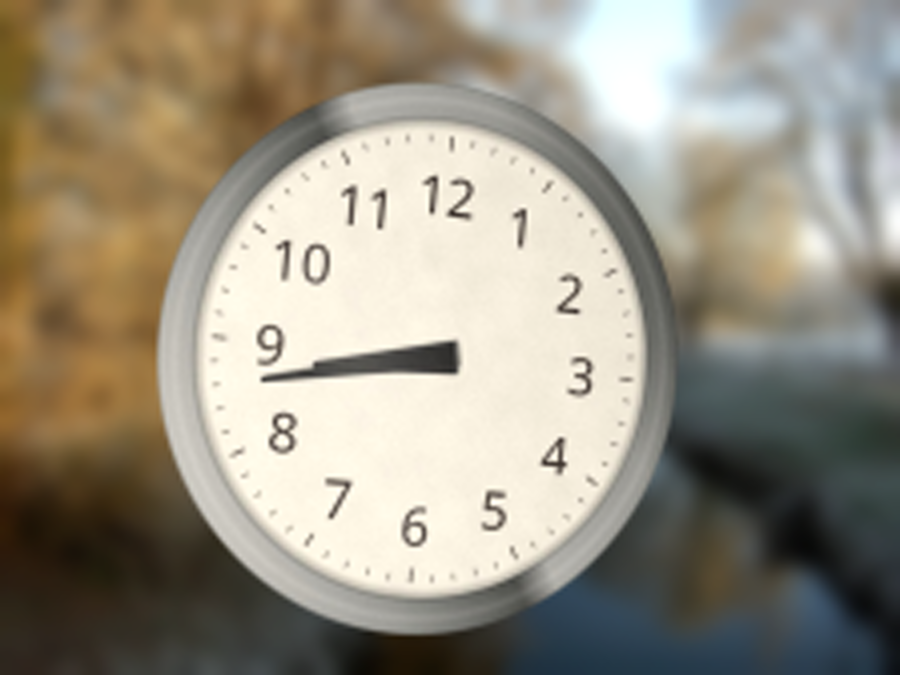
8:43
